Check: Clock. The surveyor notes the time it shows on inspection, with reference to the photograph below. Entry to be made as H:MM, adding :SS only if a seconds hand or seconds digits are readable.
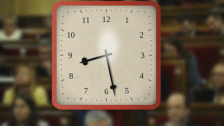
8:28
